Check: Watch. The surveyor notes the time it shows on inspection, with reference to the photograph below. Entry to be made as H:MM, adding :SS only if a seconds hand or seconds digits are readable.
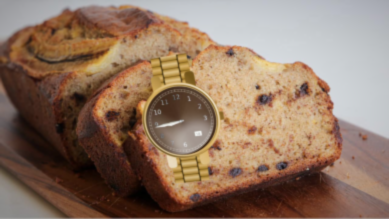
8:44
